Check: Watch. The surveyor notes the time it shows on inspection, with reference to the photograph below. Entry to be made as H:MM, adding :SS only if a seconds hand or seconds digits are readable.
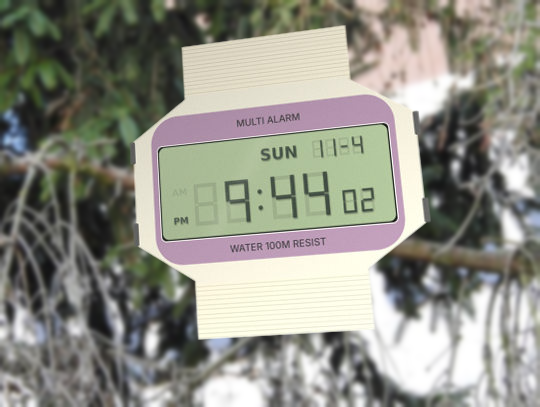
9:44:02
